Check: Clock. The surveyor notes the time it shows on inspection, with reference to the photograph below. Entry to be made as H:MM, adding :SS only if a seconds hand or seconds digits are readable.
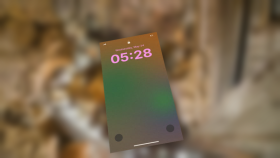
5:28
